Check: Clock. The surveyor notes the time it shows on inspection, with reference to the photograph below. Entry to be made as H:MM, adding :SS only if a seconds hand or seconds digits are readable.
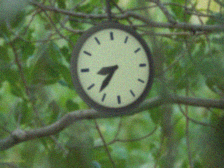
8:37
